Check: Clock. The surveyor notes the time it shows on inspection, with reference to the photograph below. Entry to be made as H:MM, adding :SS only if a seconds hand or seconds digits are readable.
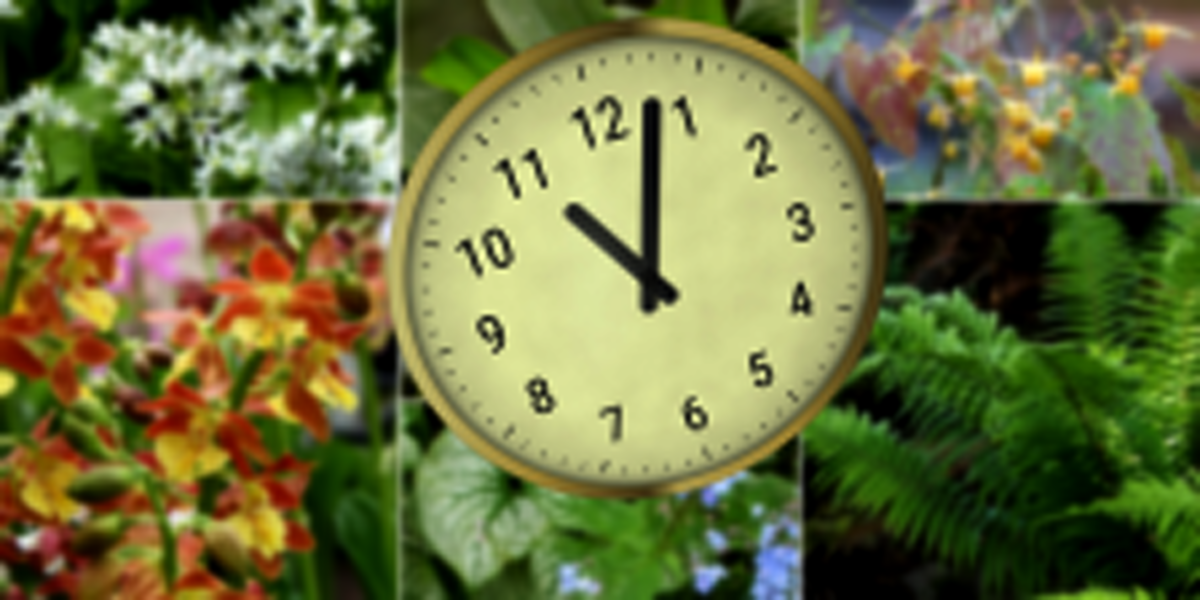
11:03
